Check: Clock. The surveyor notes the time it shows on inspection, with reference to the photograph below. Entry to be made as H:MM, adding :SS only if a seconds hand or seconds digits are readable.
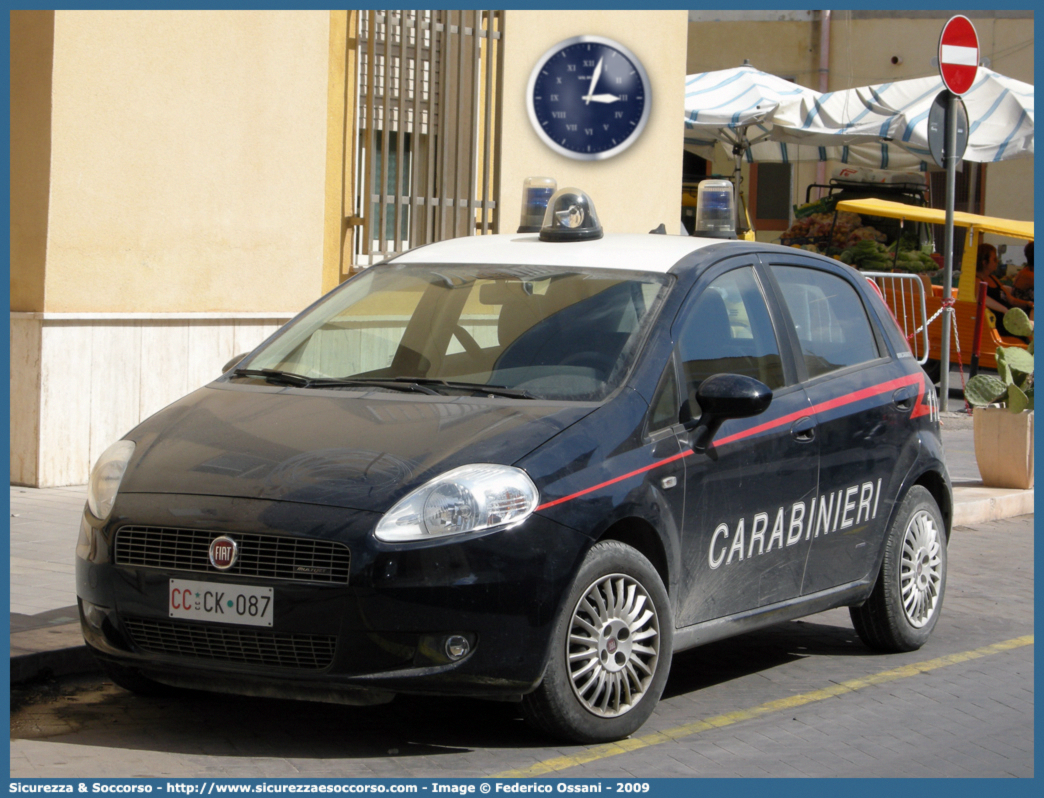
3:03
